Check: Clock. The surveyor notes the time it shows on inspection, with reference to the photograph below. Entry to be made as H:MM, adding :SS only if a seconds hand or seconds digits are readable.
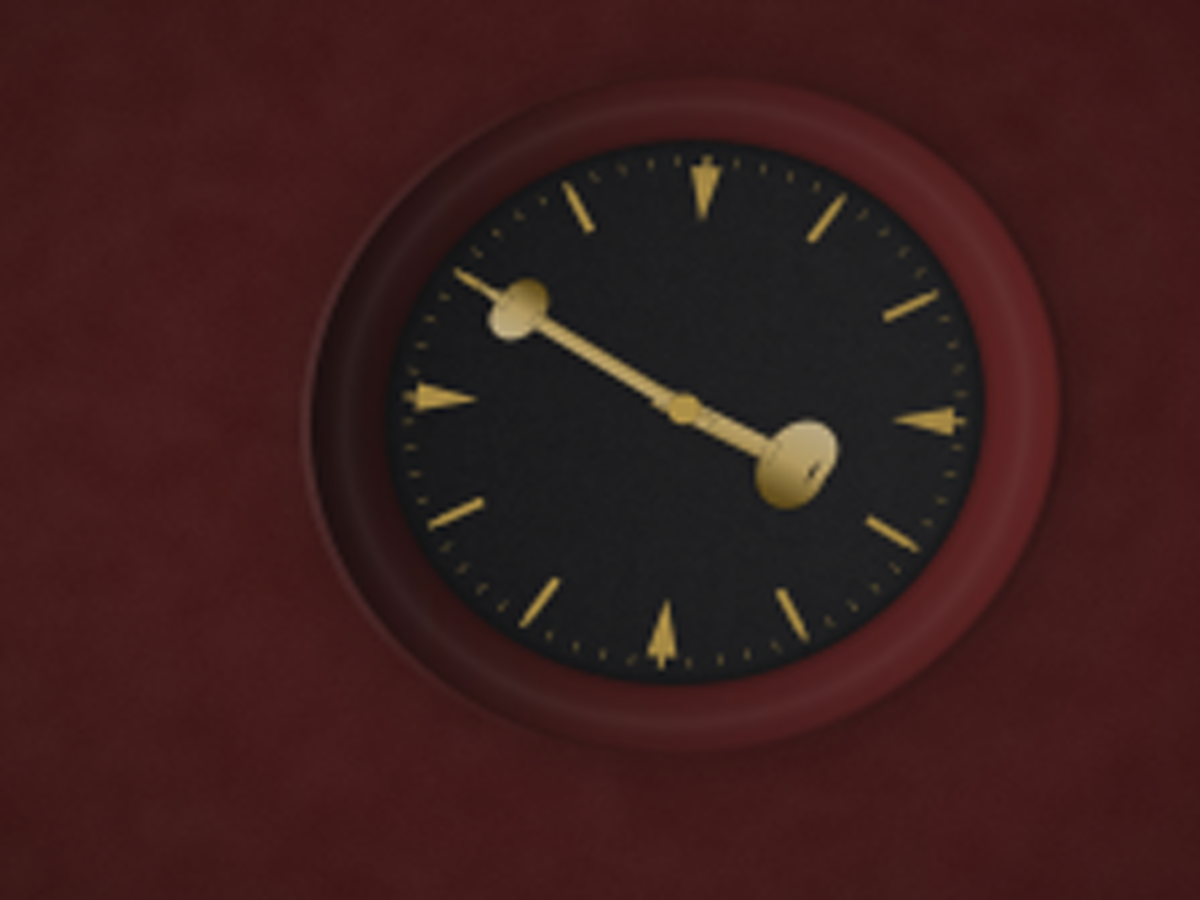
3:50
